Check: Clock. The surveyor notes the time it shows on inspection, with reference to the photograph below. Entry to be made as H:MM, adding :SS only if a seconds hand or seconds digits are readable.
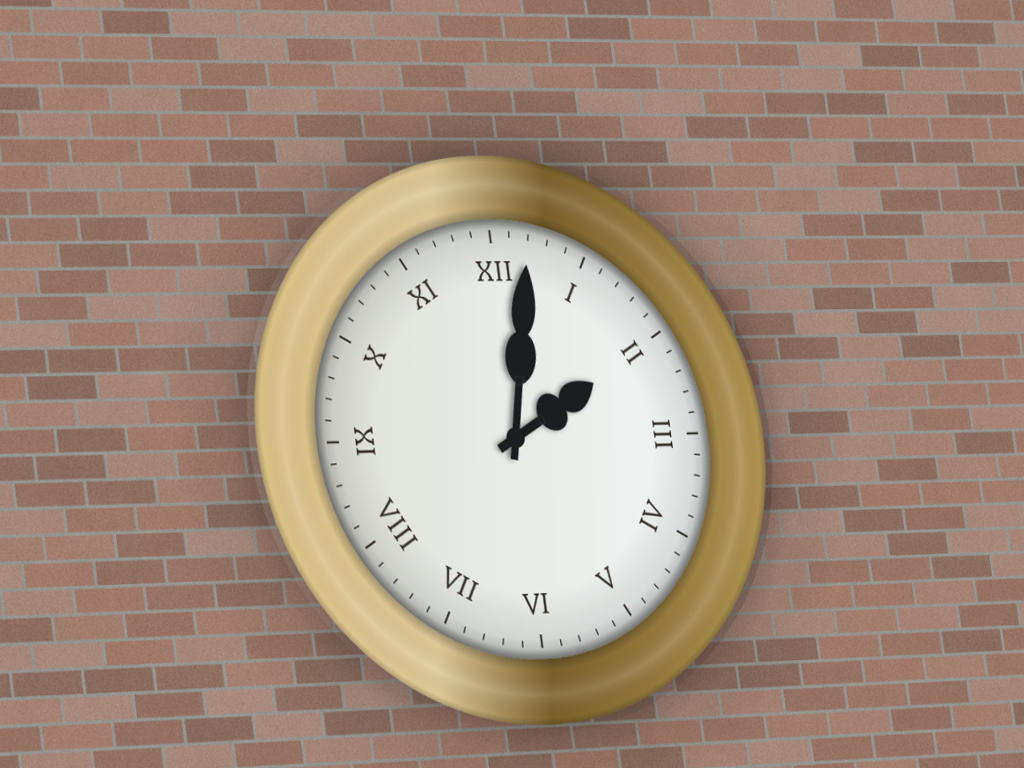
2:02
